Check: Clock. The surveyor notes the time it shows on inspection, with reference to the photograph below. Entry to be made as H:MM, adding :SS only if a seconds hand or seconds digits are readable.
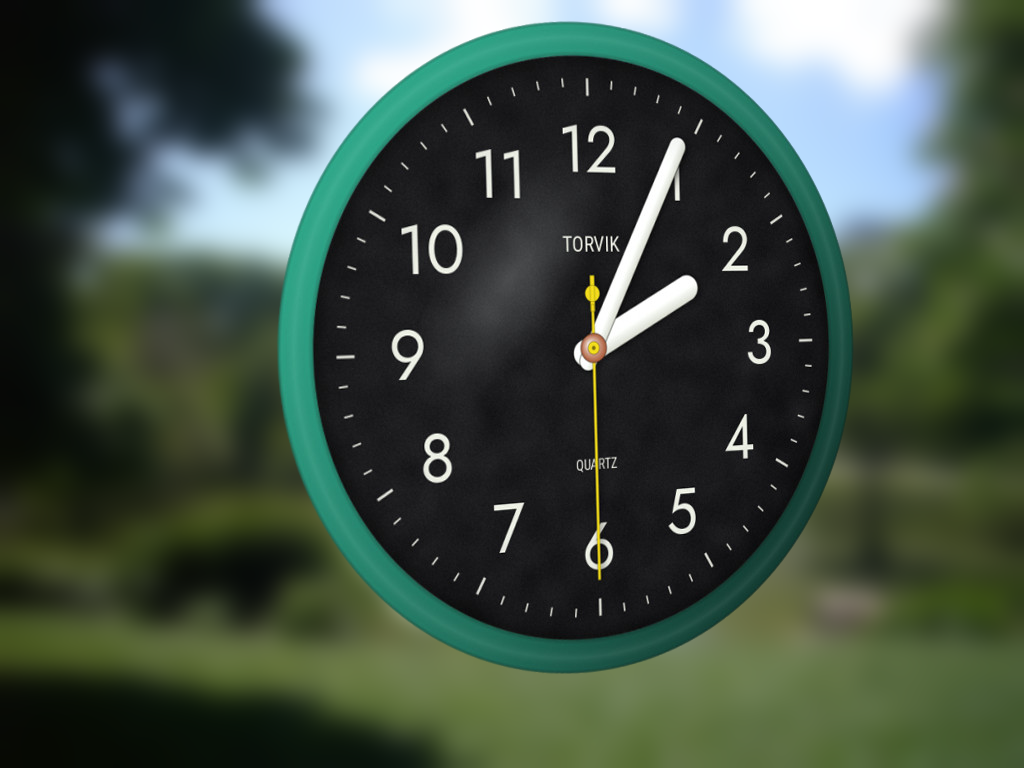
2:04:30
